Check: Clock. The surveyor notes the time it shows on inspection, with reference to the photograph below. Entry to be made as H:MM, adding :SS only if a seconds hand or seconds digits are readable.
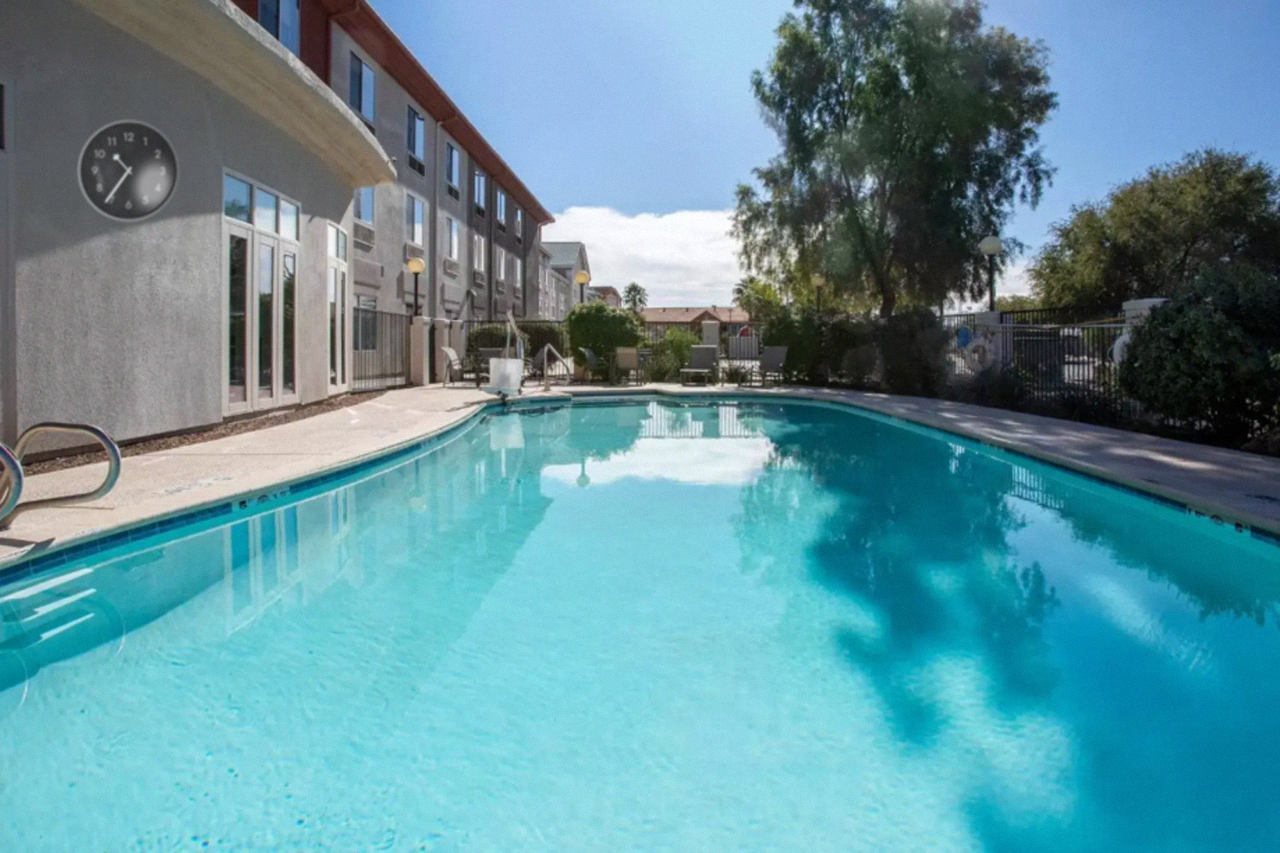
10:36
